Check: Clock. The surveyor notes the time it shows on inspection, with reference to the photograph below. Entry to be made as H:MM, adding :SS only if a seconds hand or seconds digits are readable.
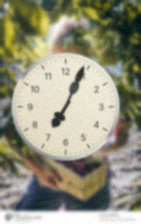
7:04
